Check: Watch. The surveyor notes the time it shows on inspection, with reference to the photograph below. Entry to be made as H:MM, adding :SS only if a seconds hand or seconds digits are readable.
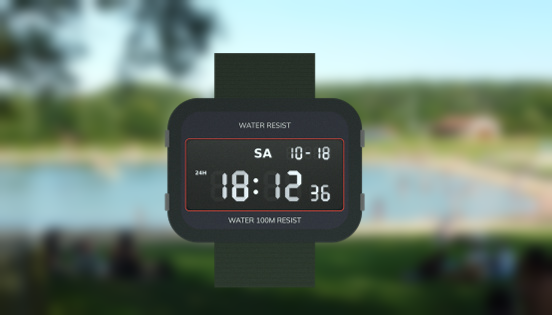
18:12:36
